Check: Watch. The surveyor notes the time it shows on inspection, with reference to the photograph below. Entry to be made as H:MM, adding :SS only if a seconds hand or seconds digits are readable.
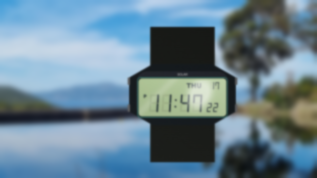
11:47
